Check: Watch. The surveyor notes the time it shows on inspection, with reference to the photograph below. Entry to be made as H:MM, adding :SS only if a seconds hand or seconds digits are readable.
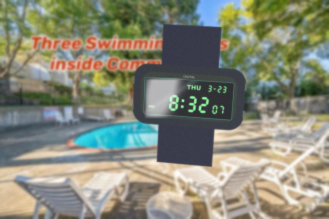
8:32
